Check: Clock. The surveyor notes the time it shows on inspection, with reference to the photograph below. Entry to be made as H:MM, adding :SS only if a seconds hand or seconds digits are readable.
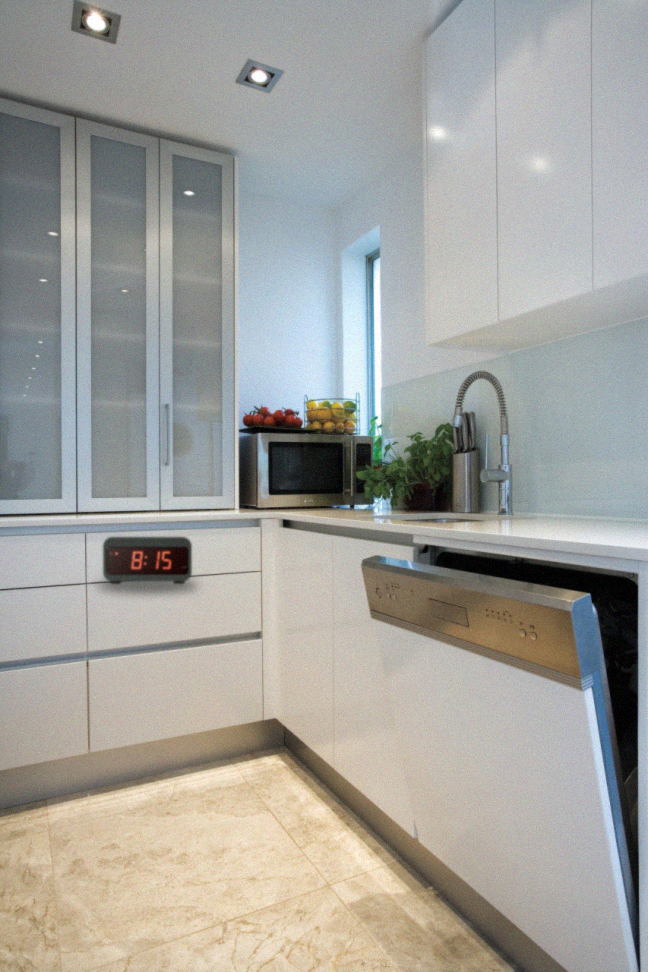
8:15
